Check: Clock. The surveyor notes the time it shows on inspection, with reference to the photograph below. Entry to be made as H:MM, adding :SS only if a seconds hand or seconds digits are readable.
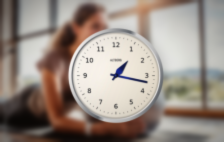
1:17
